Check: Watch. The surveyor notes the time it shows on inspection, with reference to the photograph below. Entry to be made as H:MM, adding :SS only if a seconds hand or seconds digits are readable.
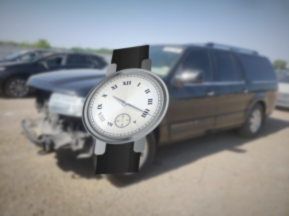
10:20
